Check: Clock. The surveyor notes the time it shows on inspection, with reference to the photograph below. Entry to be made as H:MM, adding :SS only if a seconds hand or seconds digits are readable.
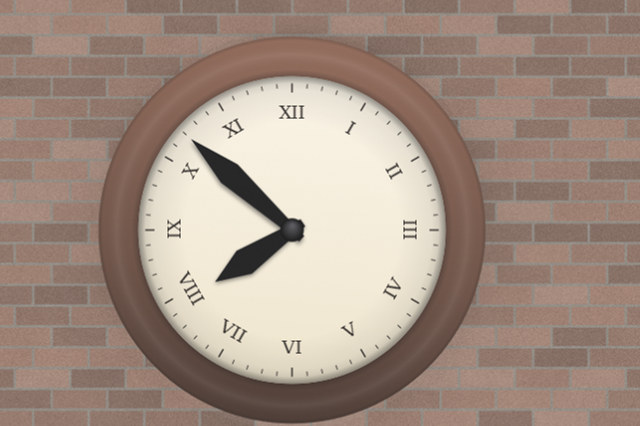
7:52
